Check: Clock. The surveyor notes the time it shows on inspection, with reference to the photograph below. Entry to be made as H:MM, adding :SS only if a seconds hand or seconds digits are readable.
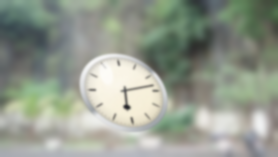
6:13
